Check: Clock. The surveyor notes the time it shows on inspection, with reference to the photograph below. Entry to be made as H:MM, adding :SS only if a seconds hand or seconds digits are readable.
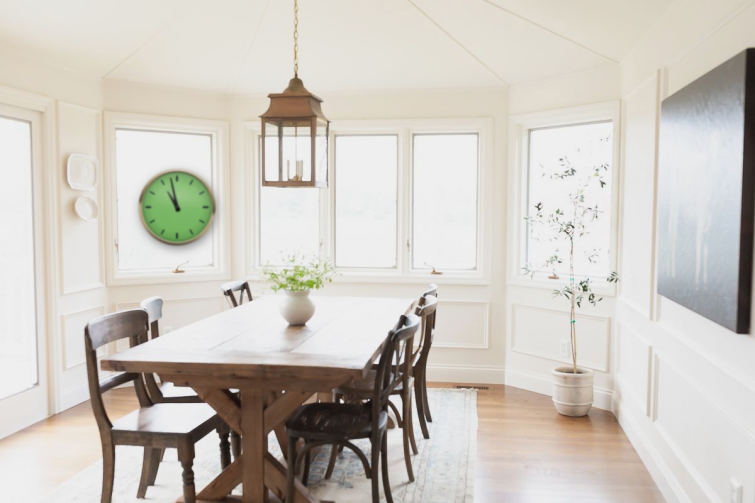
10:58
